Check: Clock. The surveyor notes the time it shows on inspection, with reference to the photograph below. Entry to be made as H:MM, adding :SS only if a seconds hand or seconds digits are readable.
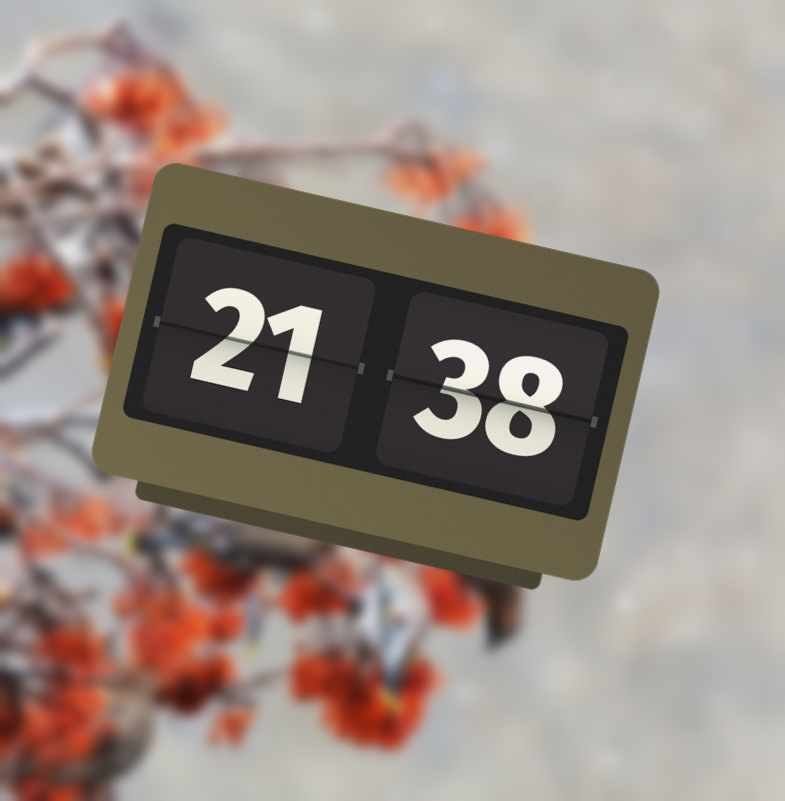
21:38
